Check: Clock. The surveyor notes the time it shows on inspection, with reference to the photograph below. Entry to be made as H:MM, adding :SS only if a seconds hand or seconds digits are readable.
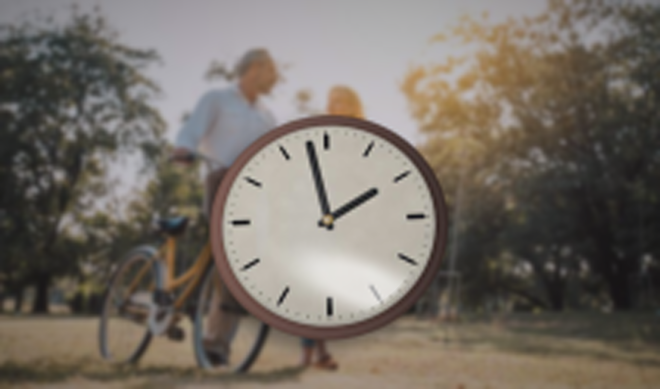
1:58
